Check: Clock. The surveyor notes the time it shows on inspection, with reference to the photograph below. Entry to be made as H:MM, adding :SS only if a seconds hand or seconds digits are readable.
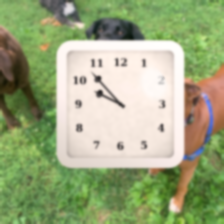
9:53
